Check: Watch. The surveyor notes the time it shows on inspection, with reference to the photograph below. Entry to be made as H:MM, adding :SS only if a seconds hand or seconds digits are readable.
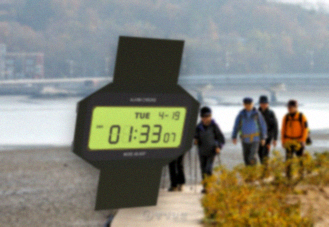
1:33
